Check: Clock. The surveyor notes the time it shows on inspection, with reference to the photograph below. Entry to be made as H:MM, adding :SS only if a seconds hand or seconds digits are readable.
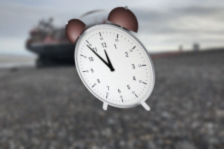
11:54
